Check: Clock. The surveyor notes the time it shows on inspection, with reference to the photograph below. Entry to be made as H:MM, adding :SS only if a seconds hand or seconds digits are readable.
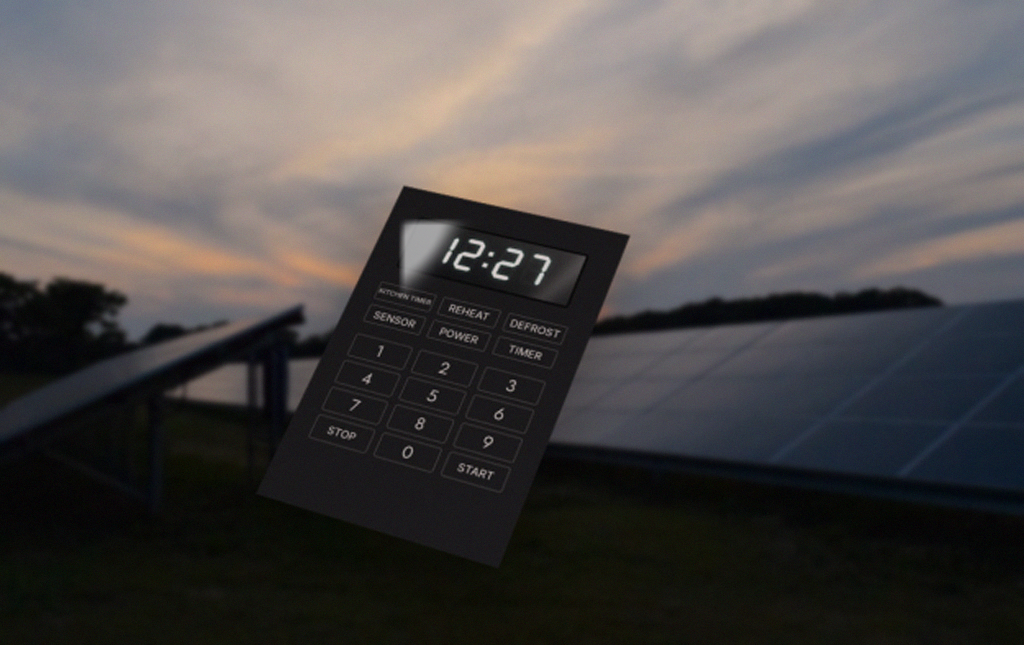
12:27
